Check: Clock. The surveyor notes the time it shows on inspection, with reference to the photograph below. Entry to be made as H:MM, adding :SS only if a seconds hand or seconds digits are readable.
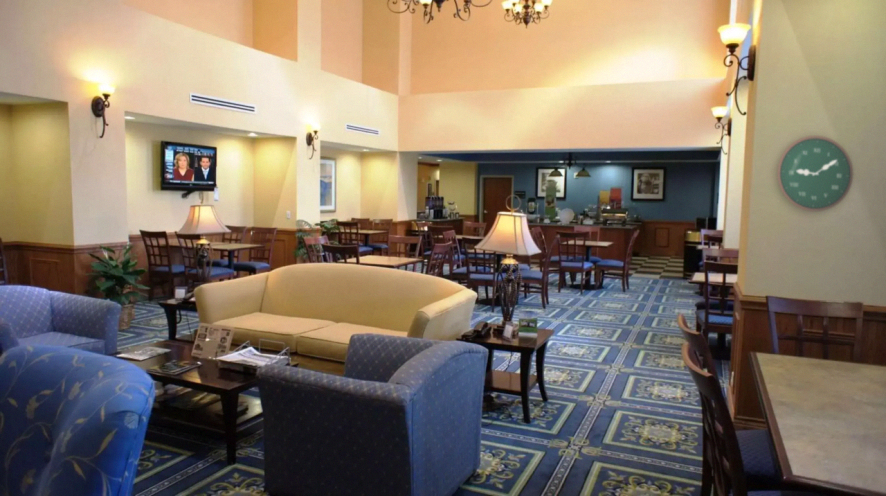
9:09
